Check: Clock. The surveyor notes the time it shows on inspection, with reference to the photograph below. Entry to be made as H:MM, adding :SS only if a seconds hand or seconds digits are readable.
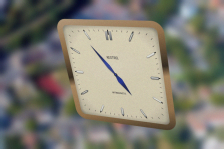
4:54
